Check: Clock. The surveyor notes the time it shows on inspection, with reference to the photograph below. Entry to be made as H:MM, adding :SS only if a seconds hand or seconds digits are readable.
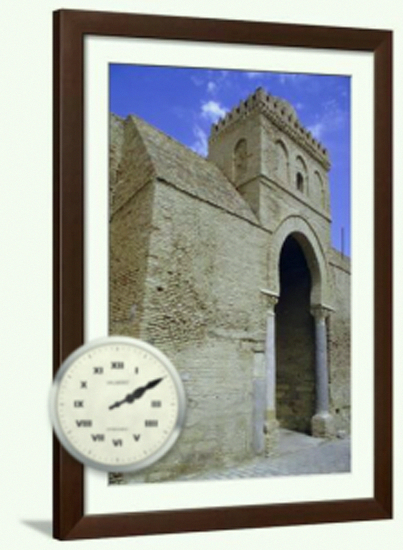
2:10
